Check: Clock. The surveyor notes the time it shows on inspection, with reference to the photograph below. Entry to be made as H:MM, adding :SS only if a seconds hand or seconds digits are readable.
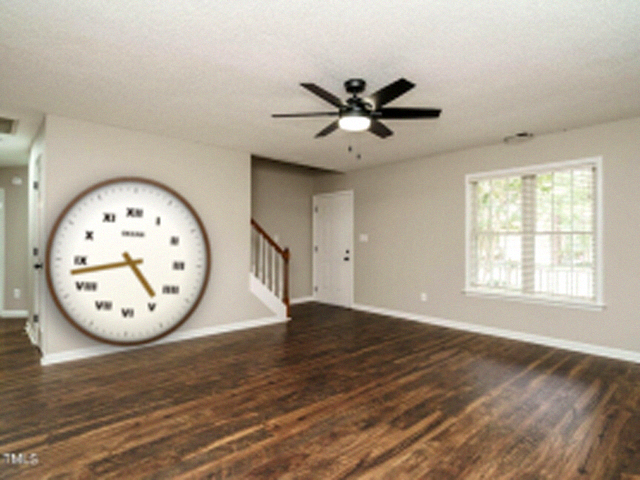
4:43
